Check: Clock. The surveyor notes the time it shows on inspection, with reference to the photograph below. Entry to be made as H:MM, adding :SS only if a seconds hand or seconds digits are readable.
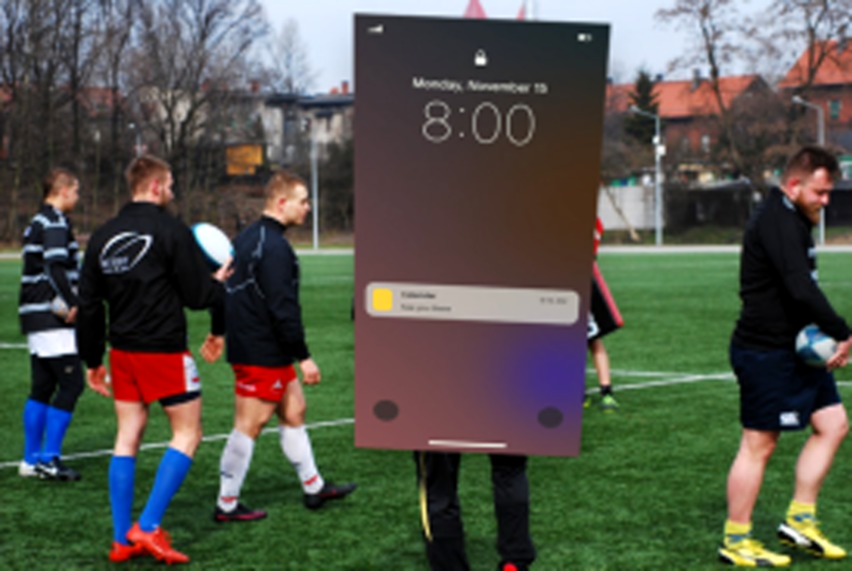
8:00
